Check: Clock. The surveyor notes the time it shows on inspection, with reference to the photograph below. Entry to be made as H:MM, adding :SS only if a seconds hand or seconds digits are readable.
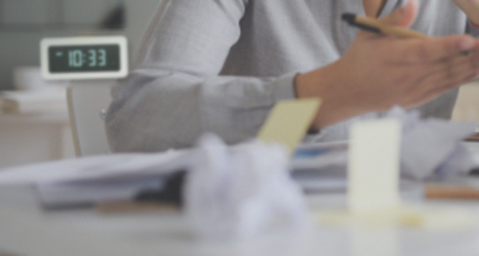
10:33
